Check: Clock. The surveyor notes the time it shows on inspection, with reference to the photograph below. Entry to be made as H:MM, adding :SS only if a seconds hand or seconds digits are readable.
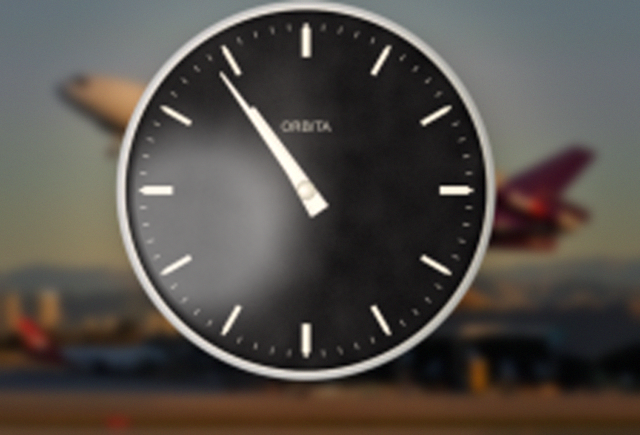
10:54
